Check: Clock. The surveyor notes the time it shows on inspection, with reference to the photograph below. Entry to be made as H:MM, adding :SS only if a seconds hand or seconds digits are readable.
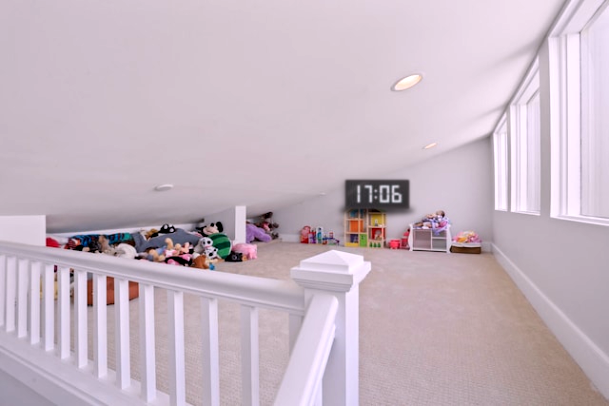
17:06
